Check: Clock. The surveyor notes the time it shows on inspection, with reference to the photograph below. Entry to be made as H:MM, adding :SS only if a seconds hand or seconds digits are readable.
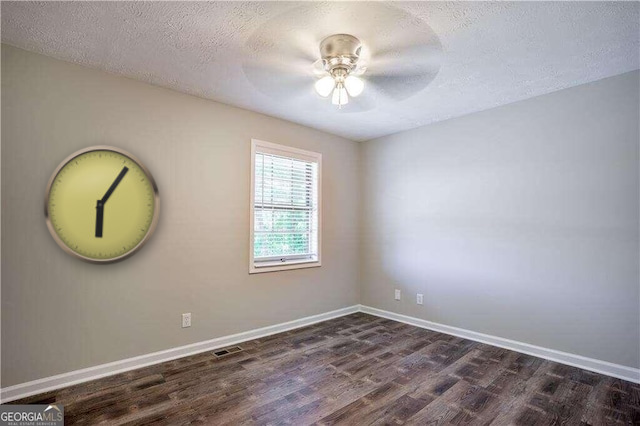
6:06
